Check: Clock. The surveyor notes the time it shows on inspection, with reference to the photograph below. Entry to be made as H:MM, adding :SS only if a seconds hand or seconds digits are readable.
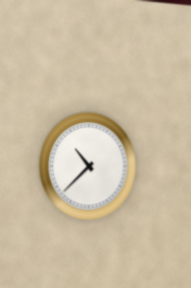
10:38
